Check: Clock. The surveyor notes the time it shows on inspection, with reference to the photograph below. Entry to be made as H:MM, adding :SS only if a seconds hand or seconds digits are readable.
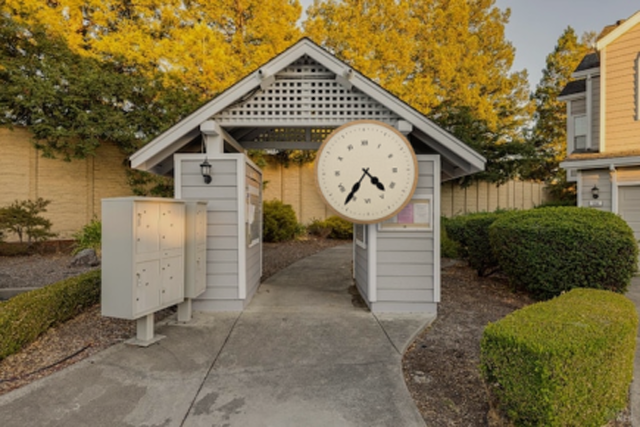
4:36
